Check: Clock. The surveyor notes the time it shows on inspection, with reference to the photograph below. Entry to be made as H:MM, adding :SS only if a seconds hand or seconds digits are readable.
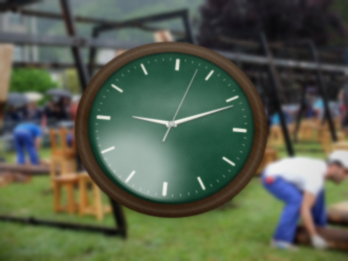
9:11:03
